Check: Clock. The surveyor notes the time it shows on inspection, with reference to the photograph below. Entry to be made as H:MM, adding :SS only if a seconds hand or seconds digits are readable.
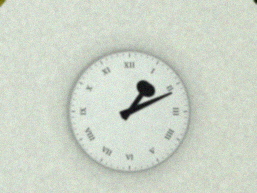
1:11
